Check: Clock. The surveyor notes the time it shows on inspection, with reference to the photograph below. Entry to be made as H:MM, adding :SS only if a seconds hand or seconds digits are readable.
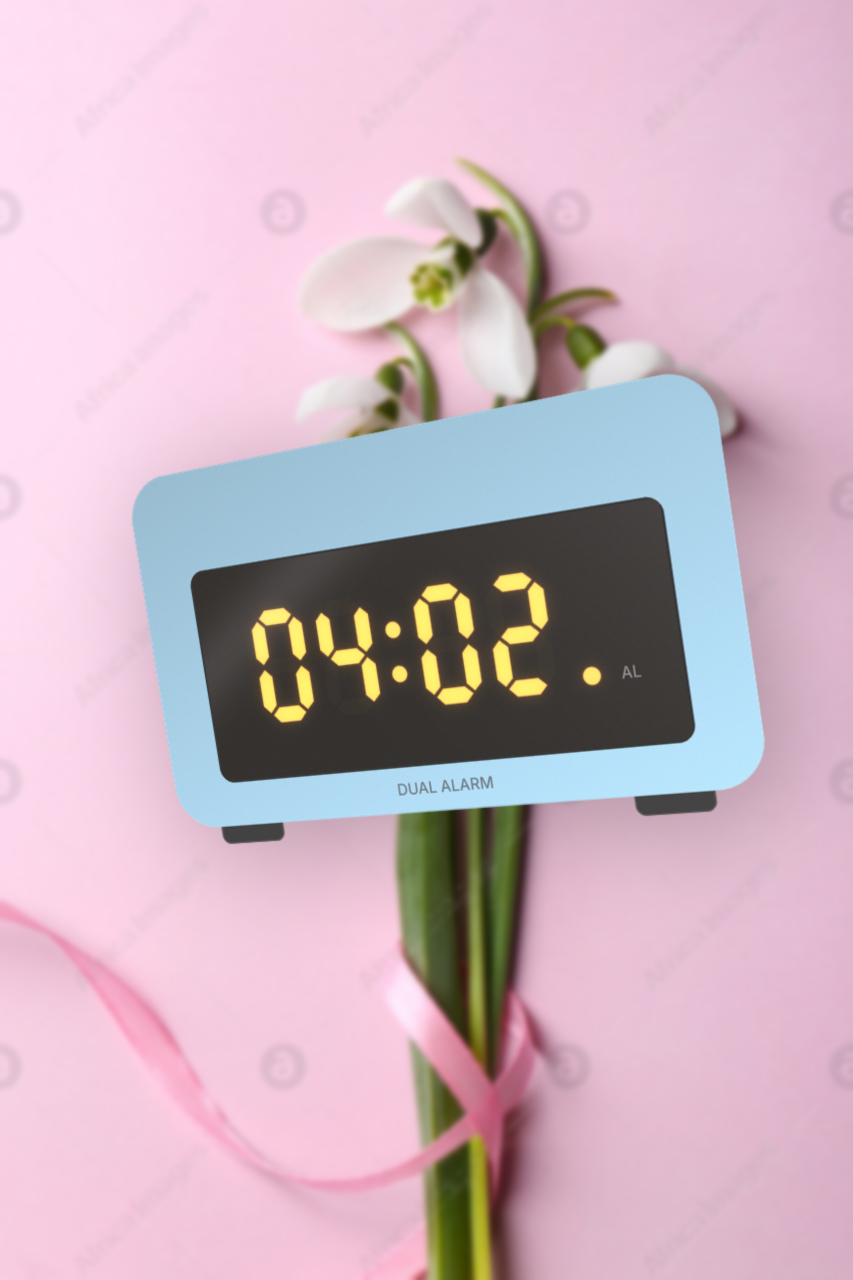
4:02
